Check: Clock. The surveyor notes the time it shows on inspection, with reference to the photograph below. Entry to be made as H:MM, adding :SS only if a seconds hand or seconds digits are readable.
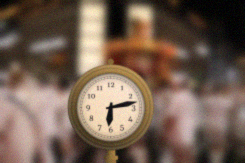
6:13
